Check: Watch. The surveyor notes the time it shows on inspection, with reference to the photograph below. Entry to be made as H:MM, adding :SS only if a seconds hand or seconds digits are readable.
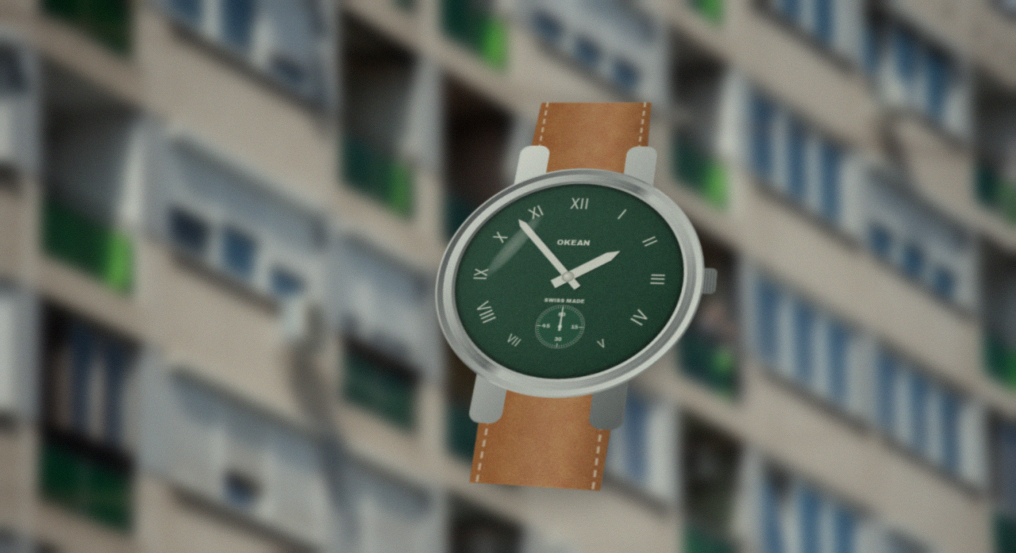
1:53
